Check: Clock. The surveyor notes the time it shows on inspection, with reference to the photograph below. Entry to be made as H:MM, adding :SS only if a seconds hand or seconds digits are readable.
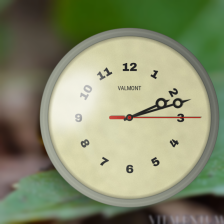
2:12:15
